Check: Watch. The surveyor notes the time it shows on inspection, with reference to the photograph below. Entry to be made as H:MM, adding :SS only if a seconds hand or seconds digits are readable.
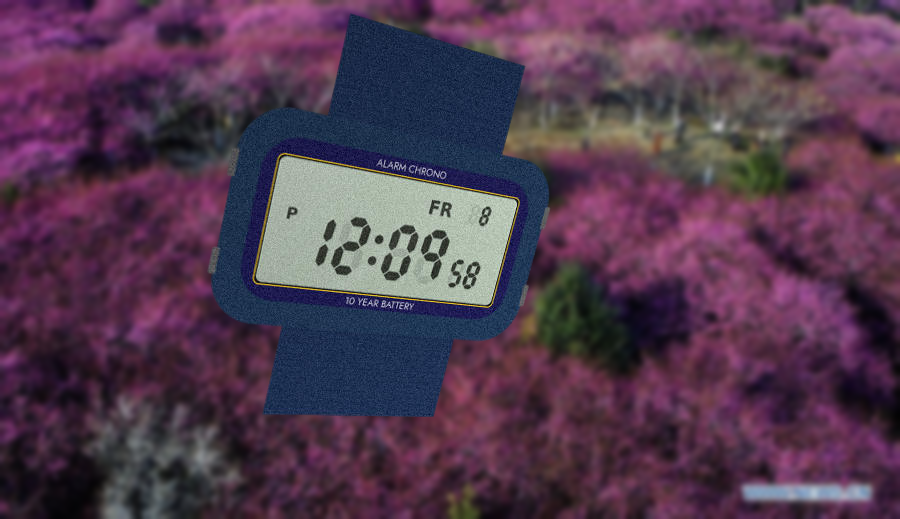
12:09:58
